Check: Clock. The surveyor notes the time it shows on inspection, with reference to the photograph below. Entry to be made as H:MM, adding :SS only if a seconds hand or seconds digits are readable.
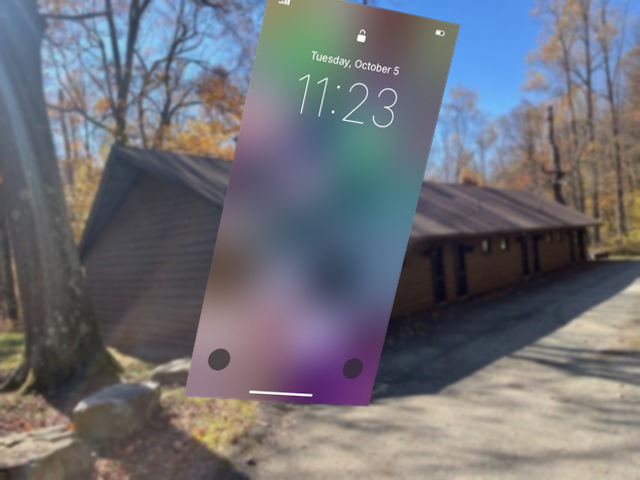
11:23
